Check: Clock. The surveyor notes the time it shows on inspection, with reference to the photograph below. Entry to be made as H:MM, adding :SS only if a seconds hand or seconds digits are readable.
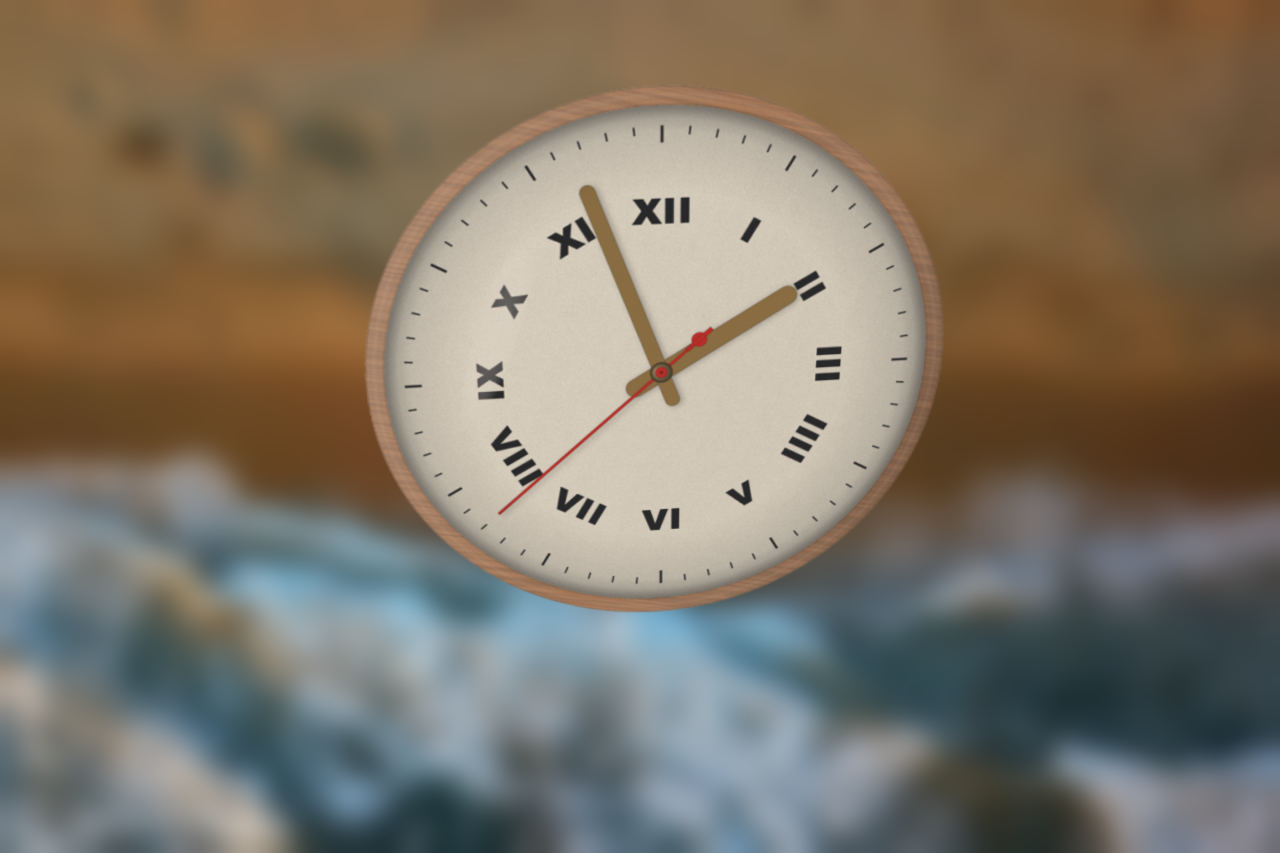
1:56:38
